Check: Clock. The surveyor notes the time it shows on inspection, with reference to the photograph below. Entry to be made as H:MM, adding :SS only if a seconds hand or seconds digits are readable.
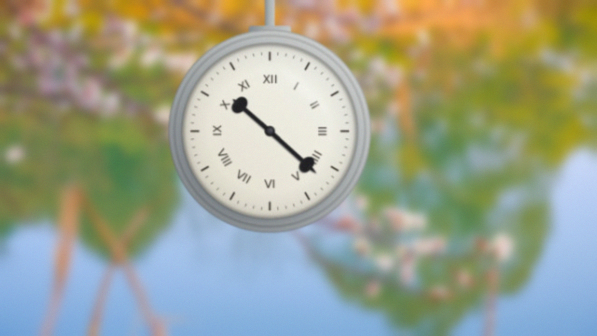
10:22
